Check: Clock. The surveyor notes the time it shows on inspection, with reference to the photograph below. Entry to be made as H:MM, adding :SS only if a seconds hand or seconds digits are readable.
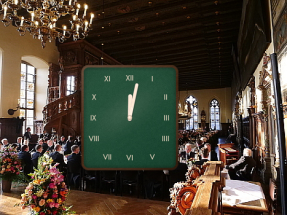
12:02
